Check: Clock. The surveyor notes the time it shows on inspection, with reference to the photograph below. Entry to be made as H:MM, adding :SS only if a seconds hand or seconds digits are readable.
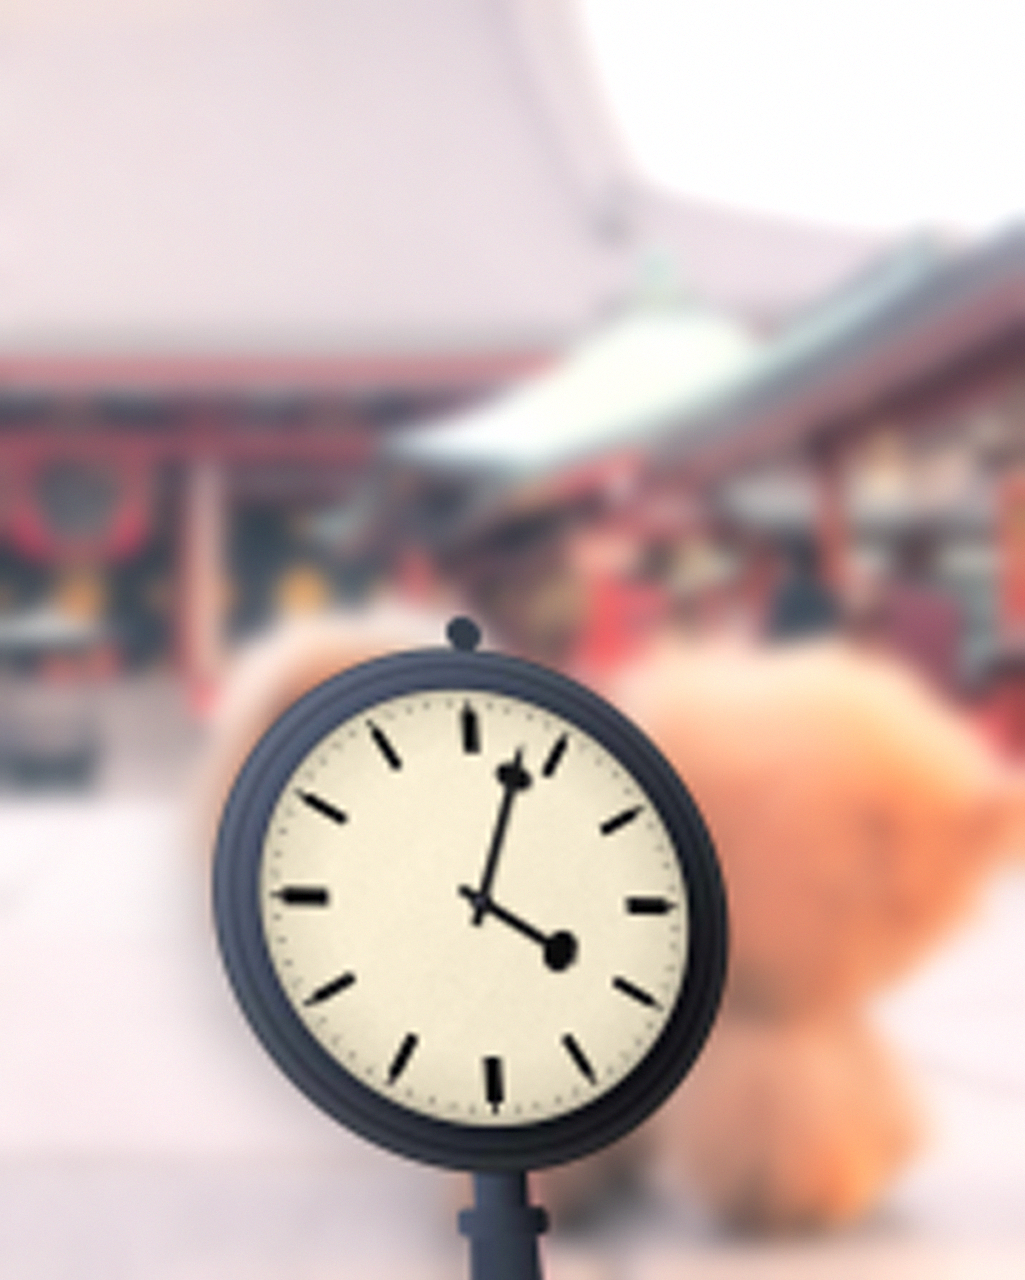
4:03
